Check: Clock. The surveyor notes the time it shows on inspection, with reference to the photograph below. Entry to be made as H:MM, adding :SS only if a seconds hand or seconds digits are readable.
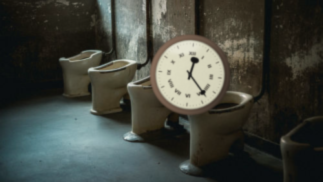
12:23
